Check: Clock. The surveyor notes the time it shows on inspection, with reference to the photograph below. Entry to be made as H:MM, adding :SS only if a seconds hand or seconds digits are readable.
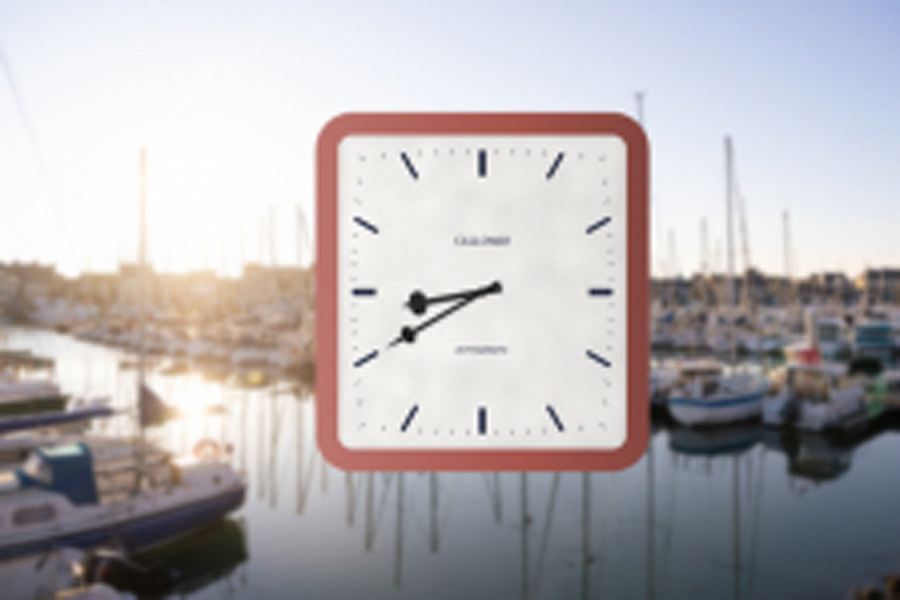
8:40
